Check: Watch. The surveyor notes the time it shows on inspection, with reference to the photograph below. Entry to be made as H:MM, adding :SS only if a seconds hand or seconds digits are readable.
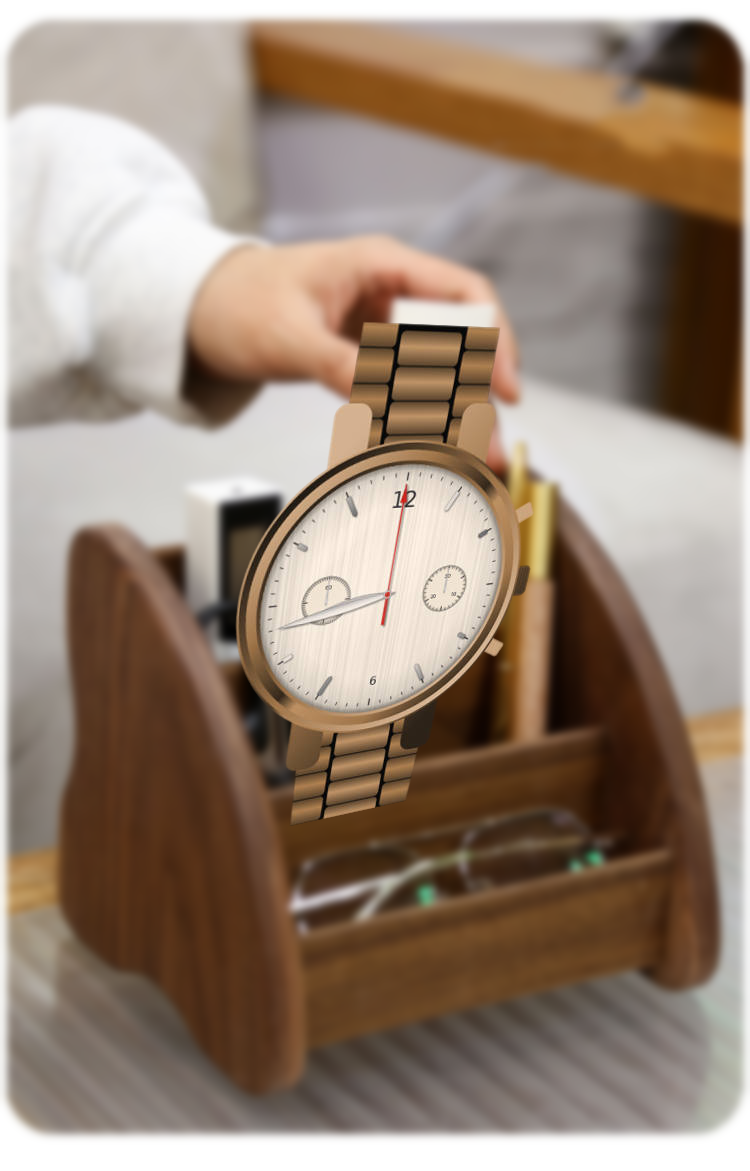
8:43
